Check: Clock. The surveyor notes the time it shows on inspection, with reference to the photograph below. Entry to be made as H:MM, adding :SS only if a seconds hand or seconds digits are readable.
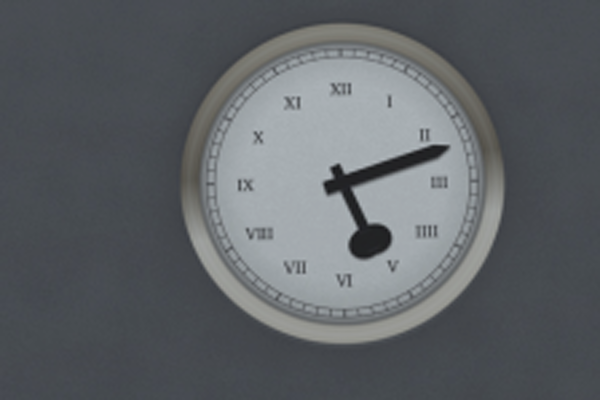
5:12
